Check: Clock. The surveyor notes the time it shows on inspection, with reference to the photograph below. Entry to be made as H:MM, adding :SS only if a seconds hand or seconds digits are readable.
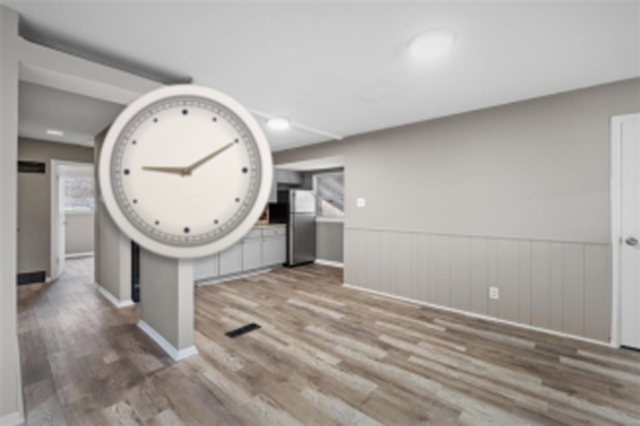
9:10
